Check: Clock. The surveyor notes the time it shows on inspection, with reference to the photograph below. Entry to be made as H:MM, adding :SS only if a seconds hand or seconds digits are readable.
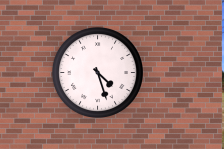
4:27
